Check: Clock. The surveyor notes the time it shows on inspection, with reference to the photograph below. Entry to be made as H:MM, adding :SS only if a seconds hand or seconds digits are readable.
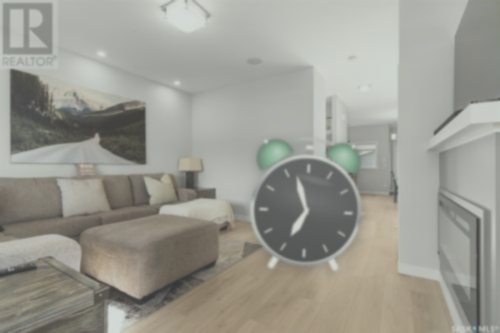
6:57
